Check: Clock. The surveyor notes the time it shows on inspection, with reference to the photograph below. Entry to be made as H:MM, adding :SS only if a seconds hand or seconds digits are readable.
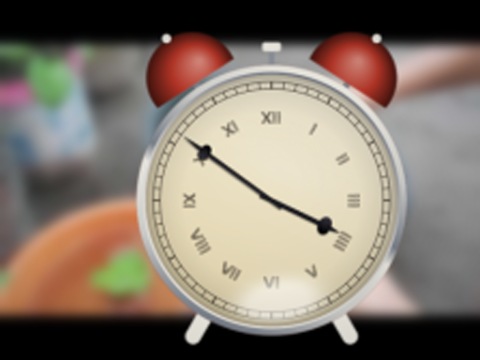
3:51
